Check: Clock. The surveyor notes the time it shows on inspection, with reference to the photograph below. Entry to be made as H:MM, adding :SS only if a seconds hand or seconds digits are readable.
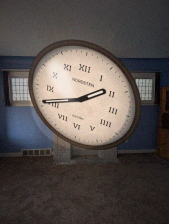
1:41
